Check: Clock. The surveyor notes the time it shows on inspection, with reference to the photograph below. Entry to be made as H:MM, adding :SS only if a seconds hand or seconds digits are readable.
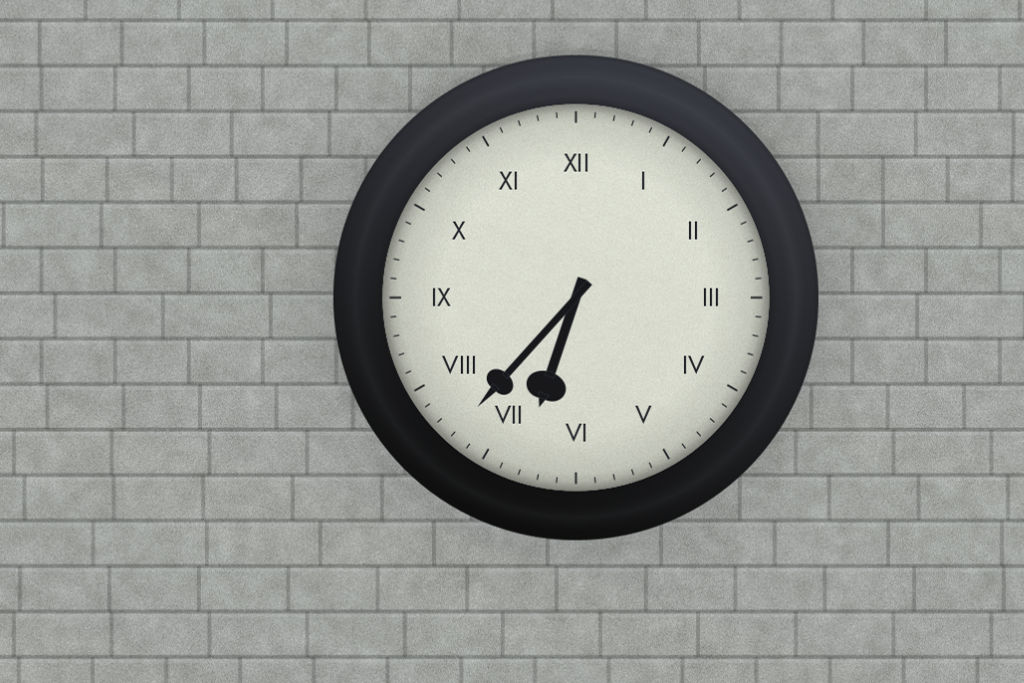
6:37
